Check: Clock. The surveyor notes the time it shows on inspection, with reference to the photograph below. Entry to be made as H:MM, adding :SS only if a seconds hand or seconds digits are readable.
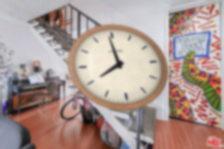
7:59
